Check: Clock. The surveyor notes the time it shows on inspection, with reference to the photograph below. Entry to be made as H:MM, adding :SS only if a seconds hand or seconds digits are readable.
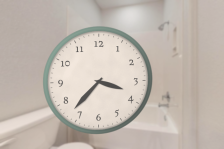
3:37
